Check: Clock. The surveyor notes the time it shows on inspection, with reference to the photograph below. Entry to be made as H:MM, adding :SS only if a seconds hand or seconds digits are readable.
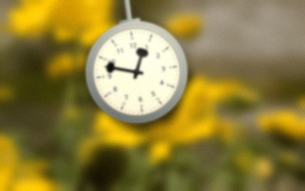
12:48
